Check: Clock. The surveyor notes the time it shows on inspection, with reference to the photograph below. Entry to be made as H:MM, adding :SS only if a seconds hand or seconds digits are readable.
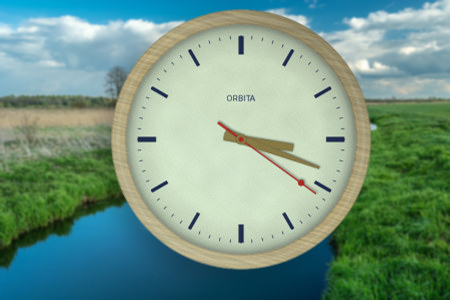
3:18:21
